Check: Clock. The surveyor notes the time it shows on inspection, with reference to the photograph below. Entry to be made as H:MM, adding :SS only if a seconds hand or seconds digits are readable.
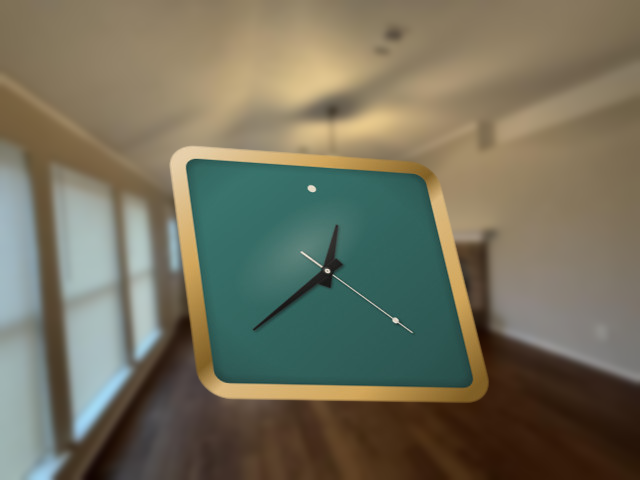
12:38:22
